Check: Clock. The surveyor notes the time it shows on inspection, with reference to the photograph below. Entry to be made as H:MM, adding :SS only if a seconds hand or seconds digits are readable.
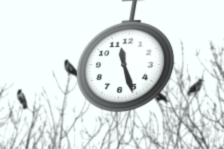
11:26
